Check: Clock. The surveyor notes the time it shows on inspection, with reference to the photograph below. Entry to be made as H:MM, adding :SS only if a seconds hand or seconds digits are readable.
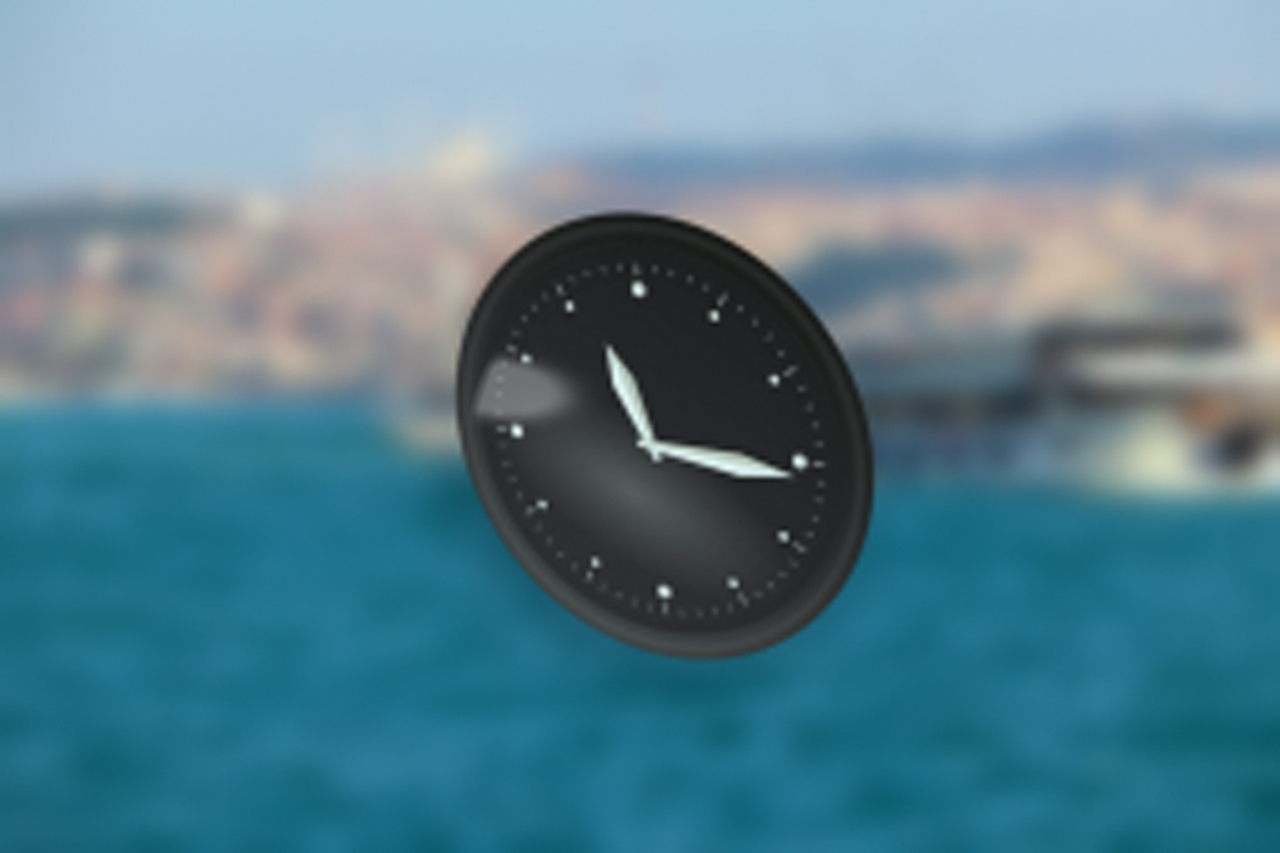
11:16
